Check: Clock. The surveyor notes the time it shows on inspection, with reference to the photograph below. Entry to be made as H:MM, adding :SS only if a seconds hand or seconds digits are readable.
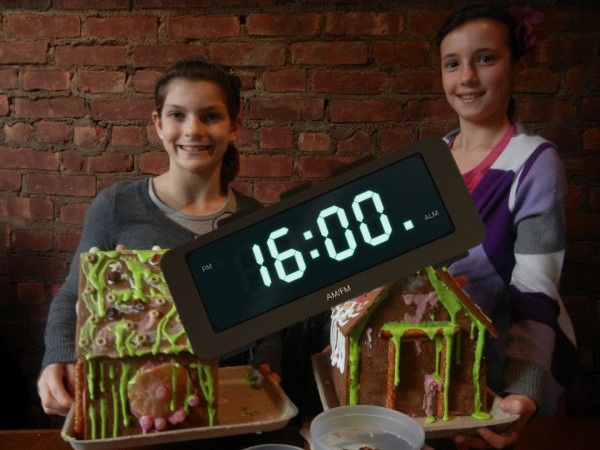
16:00
